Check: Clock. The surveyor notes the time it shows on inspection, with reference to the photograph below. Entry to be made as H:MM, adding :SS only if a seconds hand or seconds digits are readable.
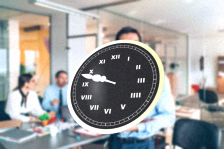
9:48
